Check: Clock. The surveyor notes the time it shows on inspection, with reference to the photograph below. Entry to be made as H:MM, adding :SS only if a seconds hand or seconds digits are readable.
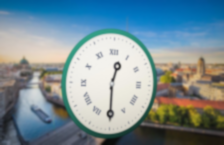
12:30
